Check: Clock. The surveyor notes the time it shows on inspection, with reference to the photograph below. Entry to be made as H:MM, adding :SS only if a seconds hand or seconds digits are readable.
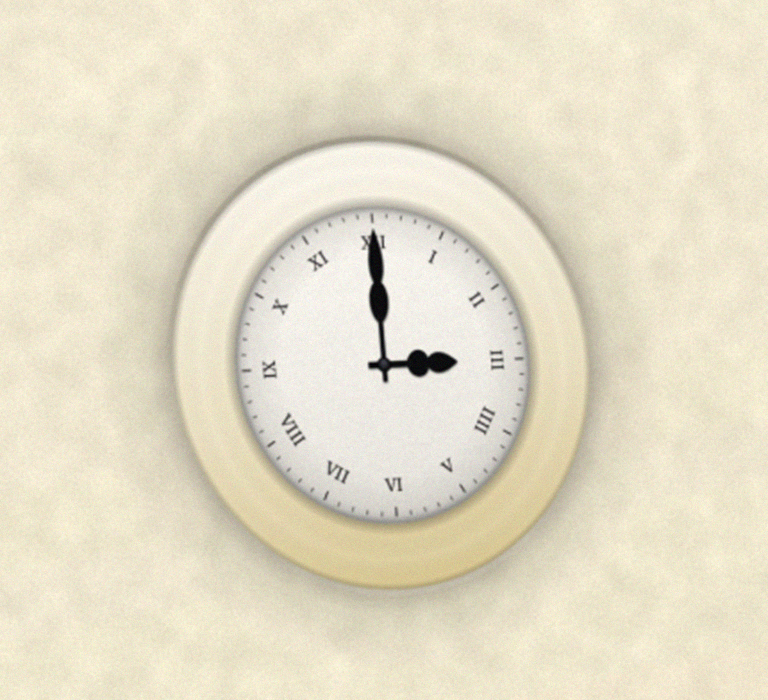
3:00
